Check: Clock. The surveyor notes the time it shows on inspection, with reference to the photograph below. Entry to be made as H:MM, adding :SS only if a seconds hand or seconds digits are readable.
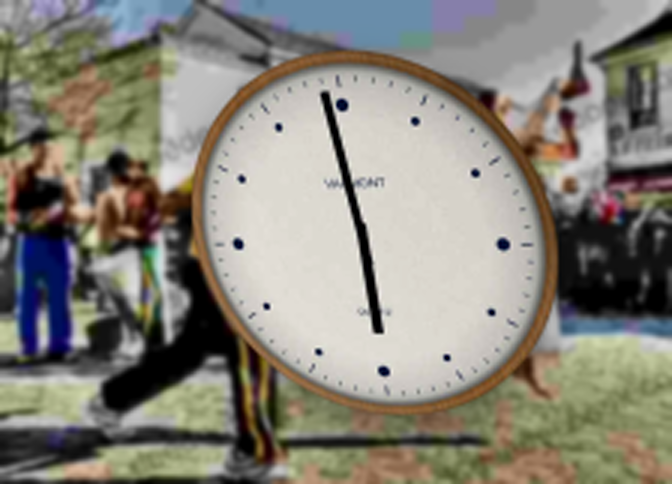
5:59
